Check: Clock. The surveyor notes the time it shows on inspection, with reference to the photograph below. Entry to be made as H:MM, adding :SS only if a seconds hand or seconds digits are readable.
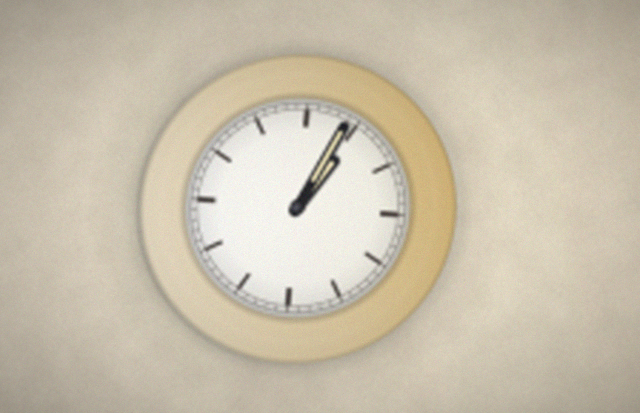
1:04
